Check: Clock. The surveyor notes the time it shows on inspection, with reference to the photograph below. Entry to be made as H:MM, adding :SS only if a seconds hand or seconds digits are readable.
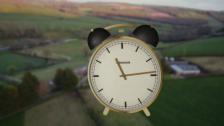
11:14
